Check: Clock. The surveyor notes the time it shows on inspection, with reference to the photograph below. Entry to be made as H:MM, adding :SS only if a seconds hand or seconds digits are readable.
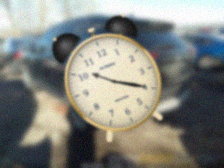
10:20
